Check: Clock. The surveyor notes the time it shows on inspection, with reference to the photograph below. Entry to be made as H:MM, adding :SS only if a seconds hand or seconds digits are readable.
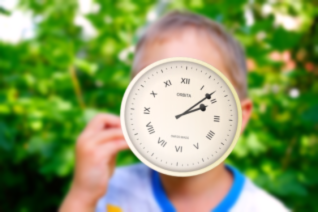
2:08
